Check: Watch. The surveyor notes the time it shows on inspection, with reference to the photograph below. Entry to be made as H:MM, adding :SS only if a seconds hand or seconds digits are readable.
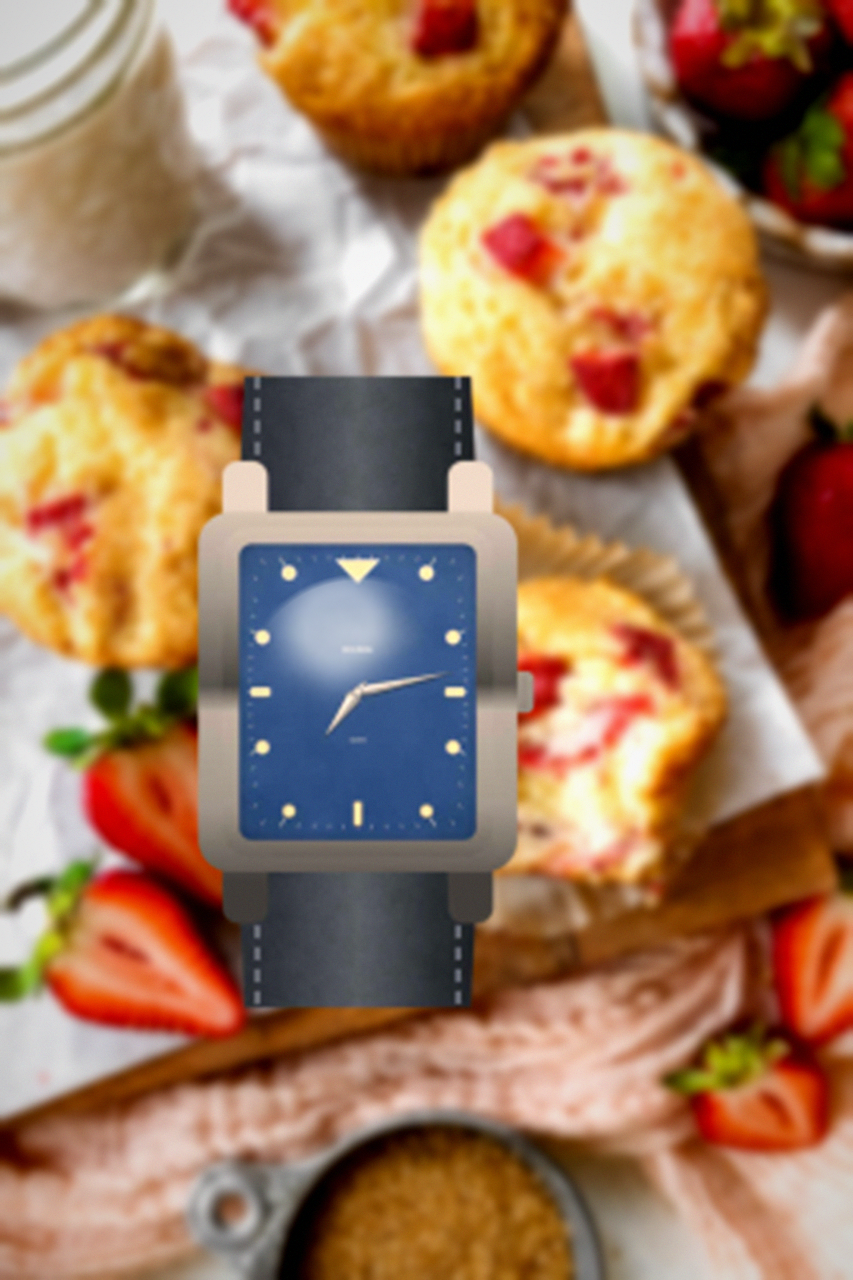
7:13
